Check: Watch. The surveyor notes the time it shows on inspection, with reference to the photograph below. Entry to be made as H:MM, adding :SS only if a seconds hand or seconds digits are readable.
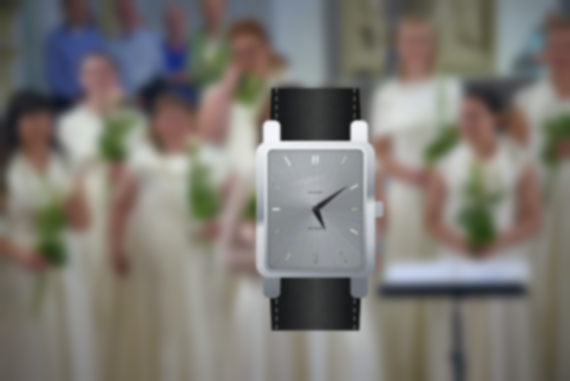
5:09
